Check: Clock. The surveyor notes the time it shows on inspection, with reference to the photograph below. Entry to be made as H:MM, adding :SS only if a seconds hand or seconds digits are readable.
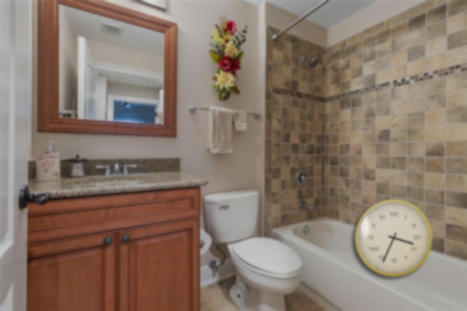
3:34
